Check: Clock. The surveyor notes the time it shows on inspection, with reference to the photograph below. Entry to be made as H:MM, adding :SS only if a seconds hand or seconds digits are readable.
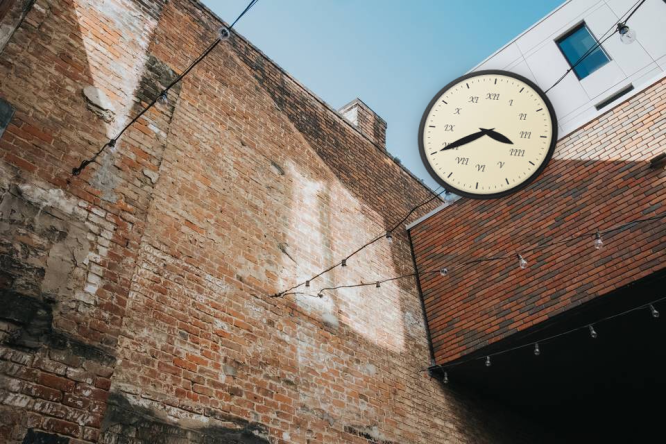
3:40
